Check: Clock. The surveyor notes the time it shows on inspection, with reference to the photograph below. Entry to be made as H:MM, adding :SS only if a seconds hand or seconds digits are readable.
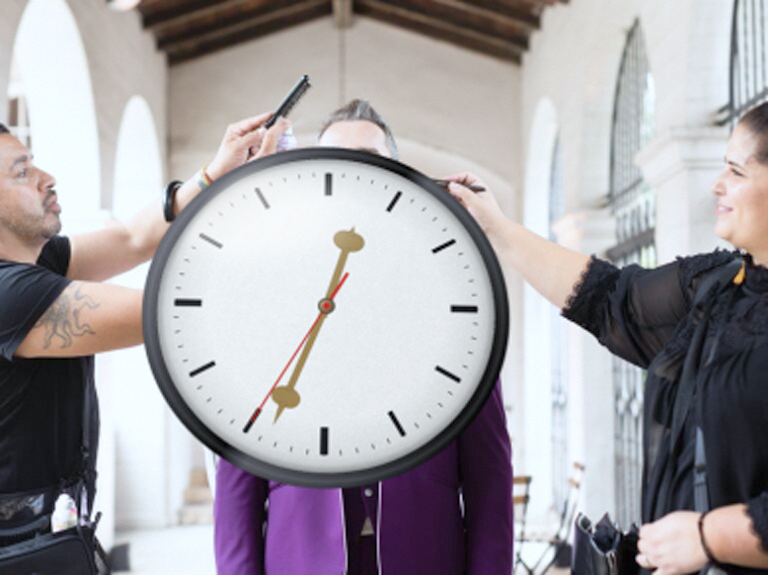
12:33:35
